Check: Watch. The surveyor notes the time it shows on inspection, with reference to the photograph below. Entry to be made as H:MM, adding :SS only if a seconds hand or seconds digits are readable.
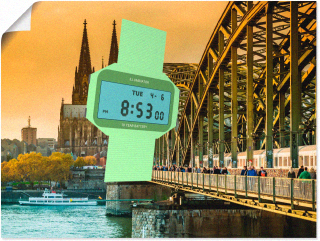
8:53:00
